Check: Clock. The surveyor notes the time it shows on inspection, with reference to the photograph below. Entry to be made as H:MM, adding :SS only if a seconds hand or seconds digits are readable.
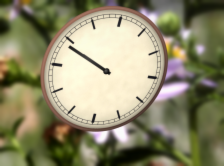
9:49
